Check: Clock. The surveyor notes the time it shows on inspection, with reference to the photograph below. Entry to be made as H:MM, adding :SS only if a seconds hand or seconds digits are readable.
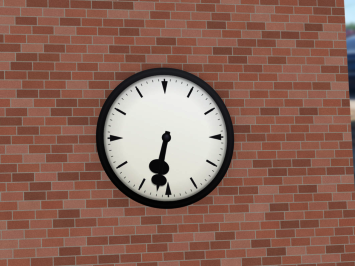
6:32
